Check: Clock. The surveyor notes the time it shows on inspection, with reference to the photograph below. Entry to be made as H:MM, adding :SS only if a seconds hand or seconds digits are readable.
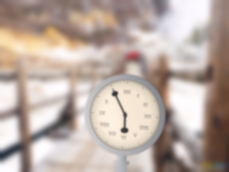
5:55
